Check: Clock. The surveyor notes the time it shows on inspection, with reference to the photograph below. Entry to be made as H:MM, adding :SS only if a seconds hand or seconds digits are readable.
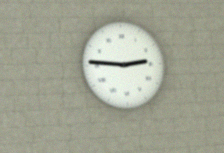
2:46
